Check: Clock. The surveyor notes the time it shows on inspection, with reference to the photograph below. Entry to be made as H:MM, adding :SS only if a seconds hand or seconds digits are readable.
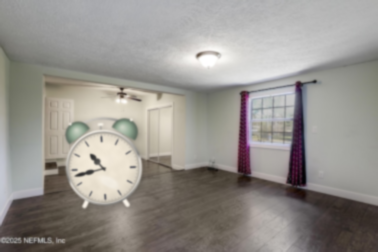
10:43
